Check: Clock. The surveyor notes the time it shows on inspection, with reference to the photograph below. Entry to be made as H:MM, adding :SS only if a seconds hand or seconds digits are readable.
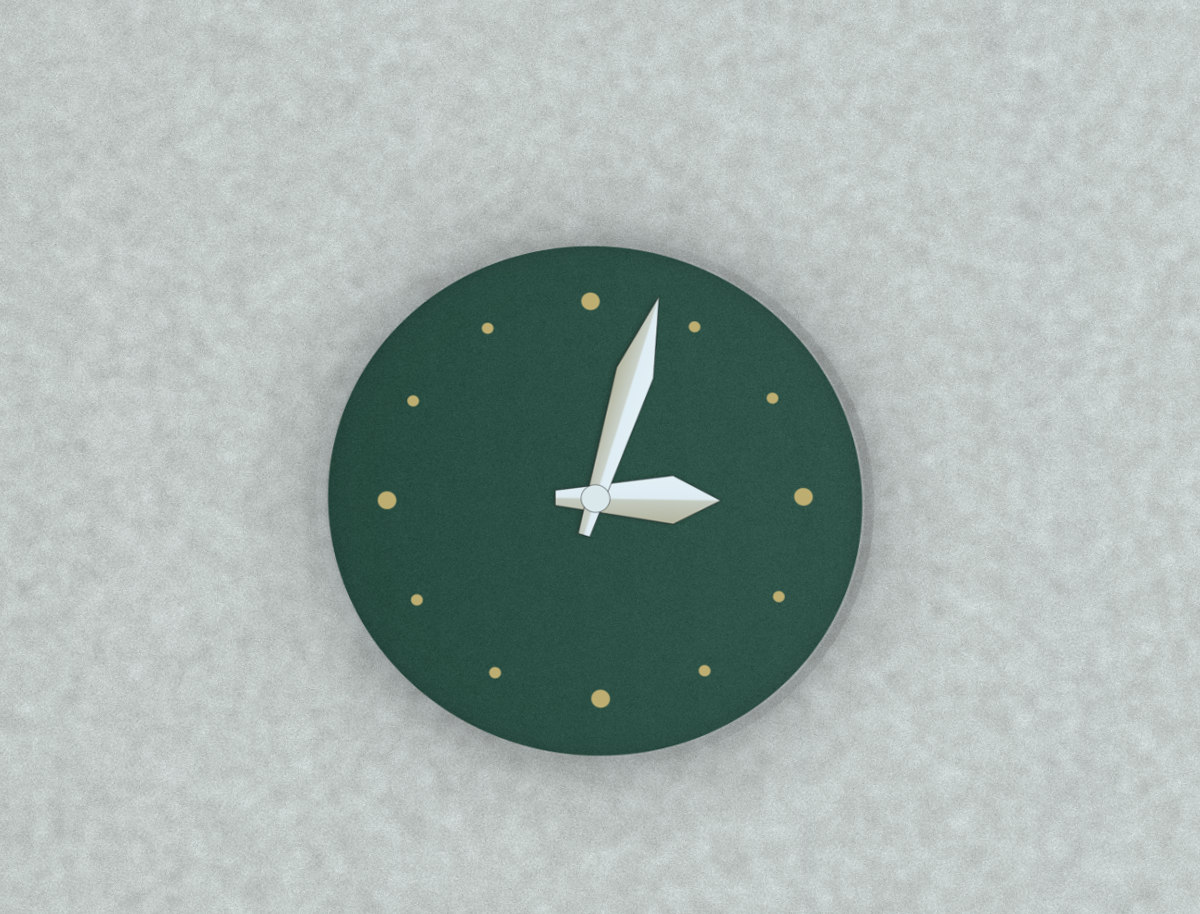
3:03
